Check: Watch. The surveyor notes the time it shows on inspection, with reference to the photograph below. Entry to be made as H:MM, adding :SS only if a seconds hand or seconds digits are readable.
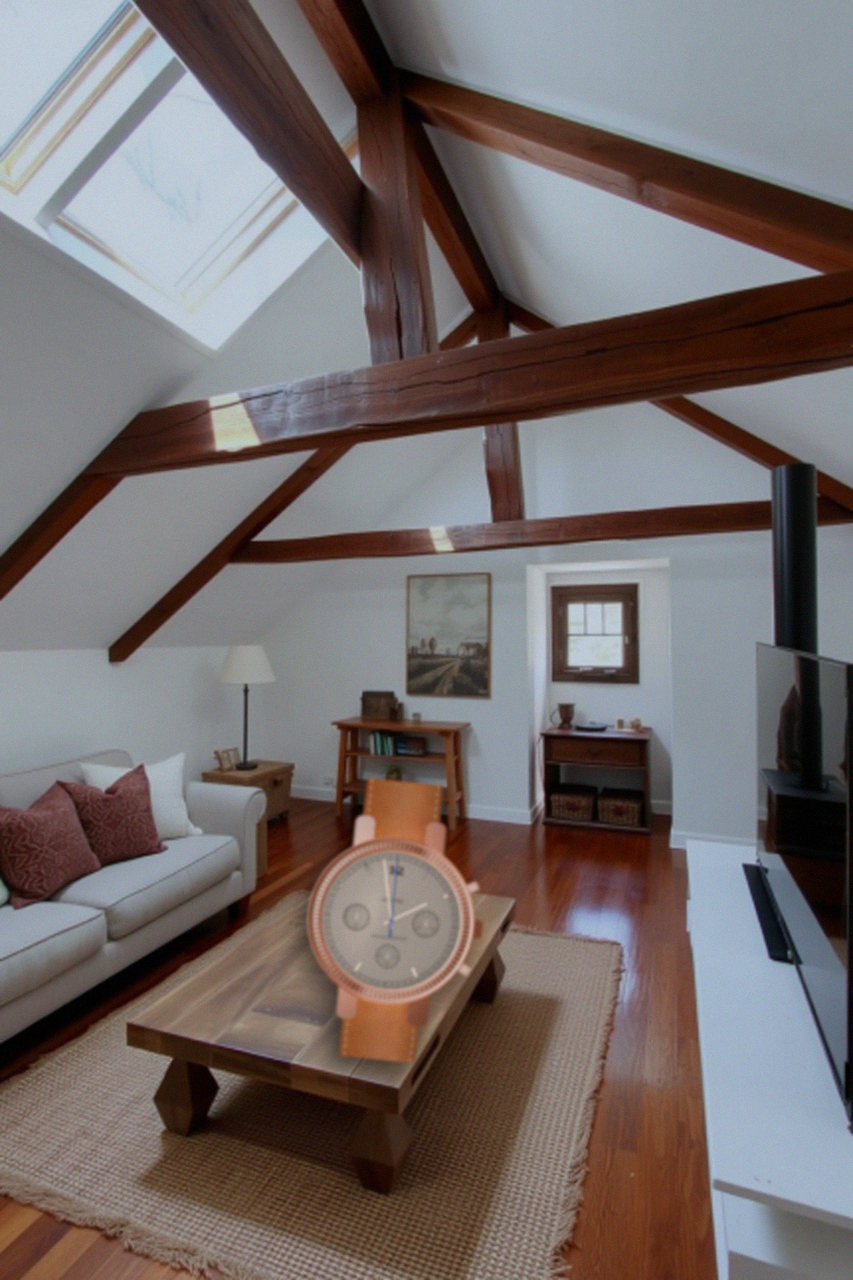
1:58
